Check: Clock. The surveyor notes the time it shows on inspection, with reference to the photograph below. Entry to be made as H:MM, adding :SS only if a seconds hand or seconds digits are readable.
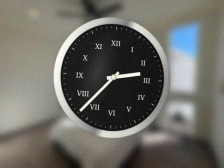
2:37
